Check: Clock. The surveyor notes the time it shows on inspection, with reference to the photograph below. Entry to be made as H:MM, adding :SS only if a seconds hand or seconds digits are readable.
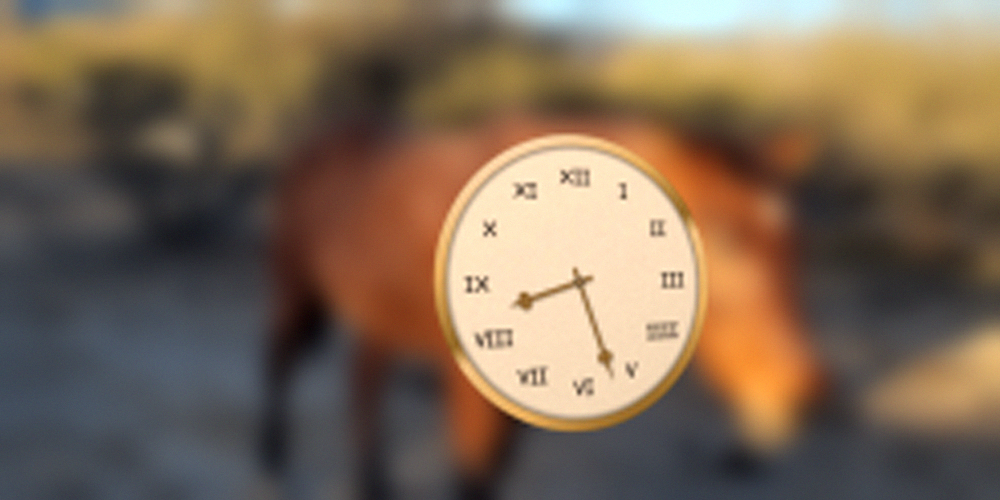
8:27
